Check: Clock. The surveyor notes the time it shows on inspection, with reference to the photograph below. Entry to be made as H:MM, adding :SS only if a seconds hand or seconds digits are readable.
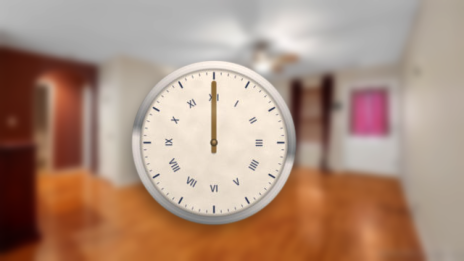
12:00
